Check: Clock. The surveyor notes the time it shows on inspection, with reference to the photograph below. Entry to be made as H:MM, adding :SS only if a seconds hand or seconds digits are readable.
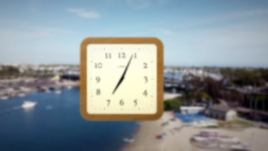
7:04
